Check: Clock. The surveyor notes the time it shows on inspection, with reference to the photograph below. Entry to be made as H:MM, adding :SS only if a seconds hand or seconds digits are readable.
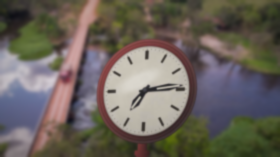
7:14
